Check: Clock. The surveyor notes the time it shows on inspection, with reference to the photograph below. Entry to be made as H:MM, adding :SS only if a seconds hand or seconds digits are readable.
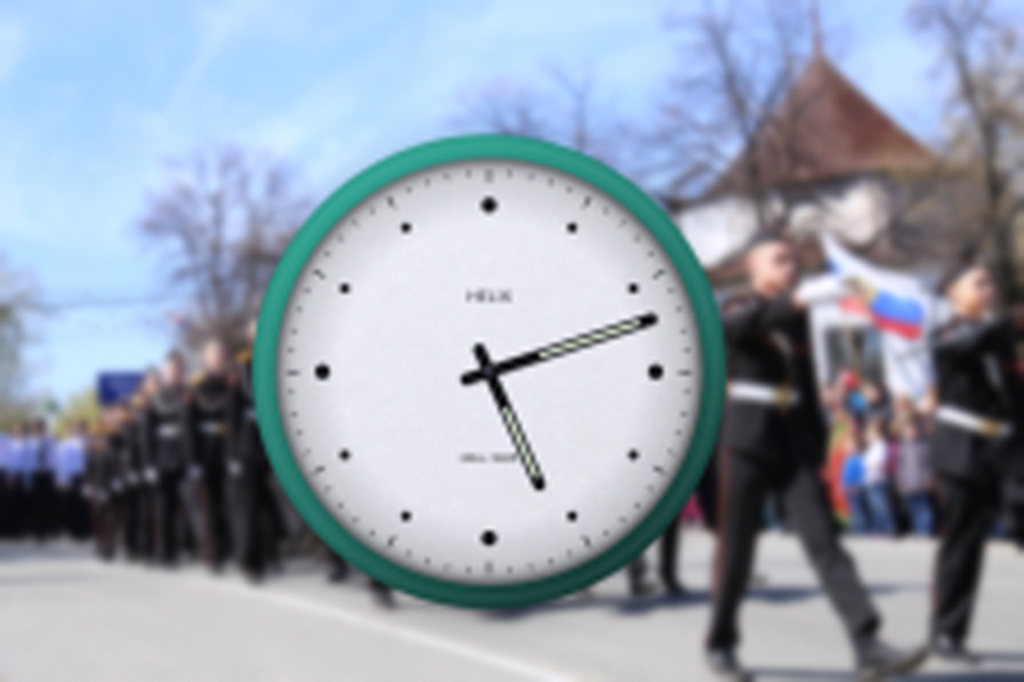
5:12
